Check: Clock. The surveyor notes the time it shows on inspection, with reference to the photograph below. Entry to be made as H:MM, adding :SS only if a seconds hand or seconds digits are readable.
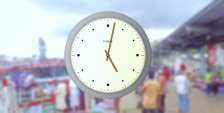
5:02
